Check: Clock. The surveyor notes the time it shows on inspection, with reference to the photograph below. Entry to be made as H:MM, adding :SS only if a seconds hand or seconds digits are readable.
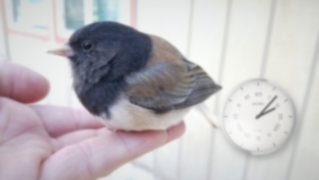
2:07
